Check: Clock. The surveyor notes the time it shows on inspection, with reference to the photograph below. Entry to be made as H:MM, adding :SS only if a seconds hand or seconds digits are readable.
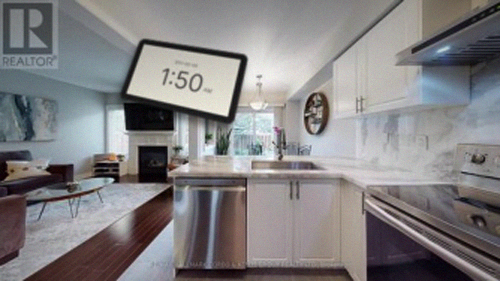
1:50
